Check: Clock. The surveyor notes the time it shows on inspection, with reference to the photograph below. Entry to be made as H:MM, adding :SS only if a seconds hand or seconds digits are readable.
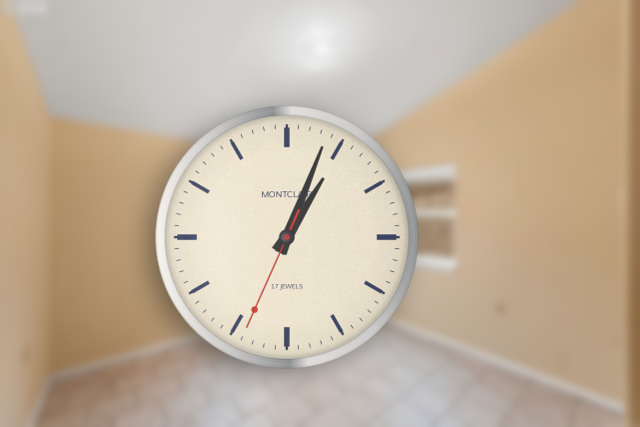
1:03:34
